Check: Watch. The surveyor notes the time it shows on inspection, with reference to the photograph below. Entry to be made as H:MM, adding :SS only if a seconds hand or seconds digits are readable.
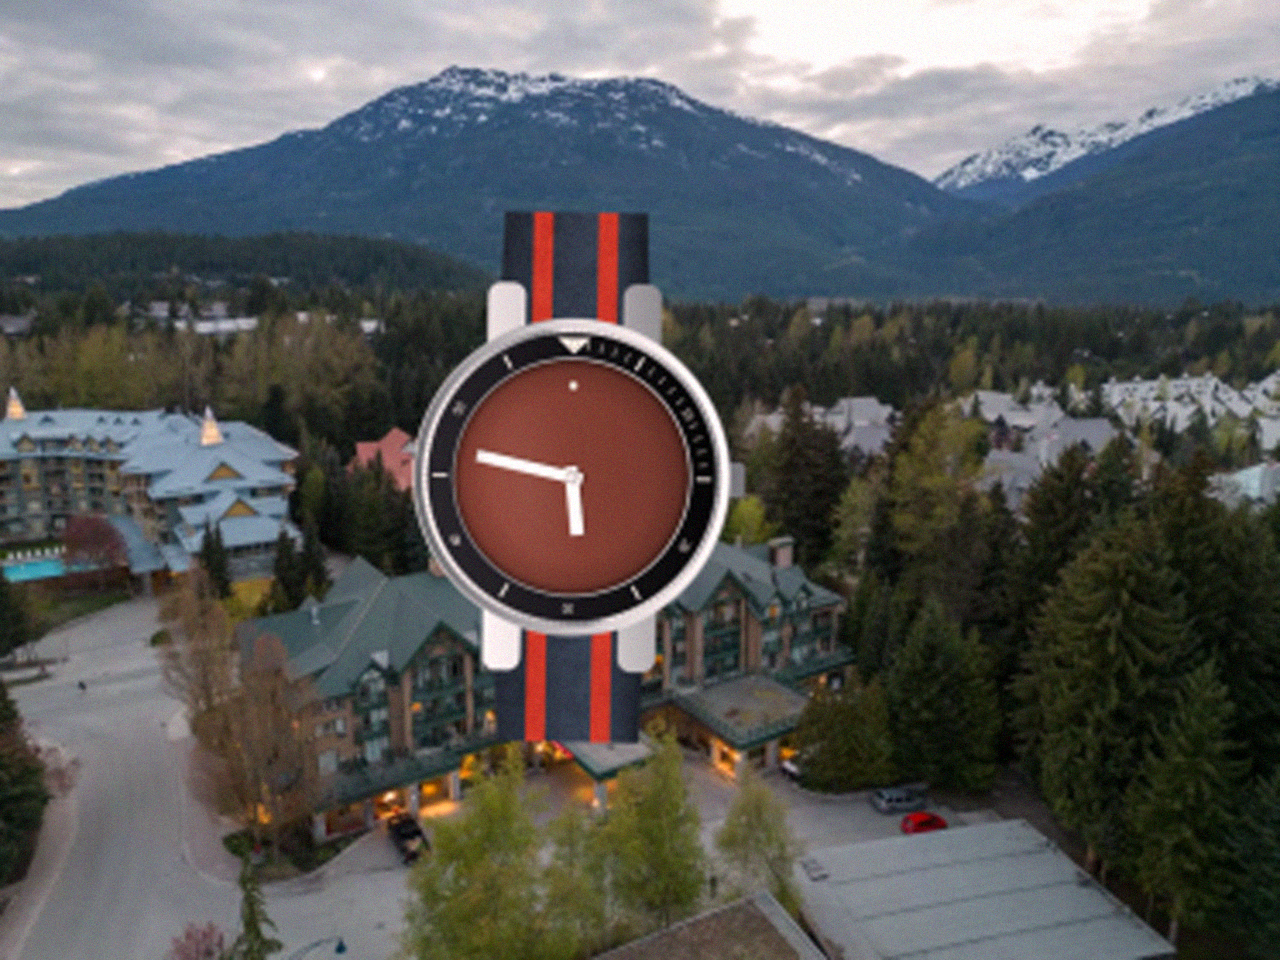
5:47
